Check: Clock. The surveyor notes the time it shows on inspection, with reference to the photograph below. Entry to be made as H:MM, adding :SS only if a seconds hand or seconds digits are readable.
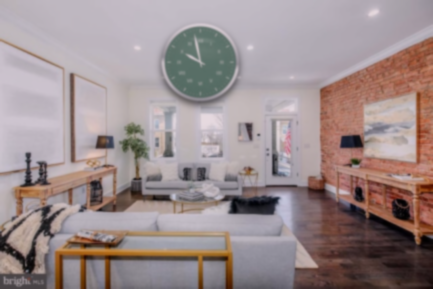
9:58
